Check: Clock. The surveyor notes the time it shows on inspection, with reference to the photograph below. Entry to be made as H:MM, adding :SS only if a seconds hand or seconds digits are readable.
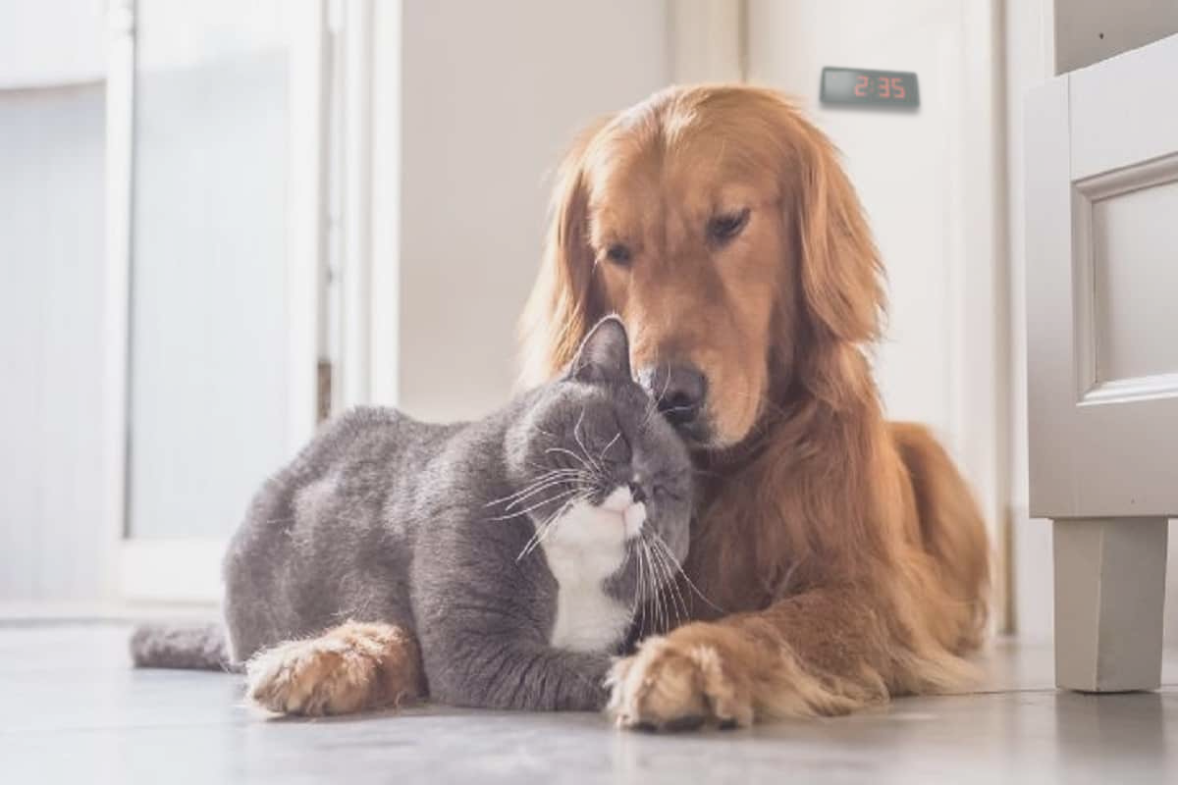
2:35
